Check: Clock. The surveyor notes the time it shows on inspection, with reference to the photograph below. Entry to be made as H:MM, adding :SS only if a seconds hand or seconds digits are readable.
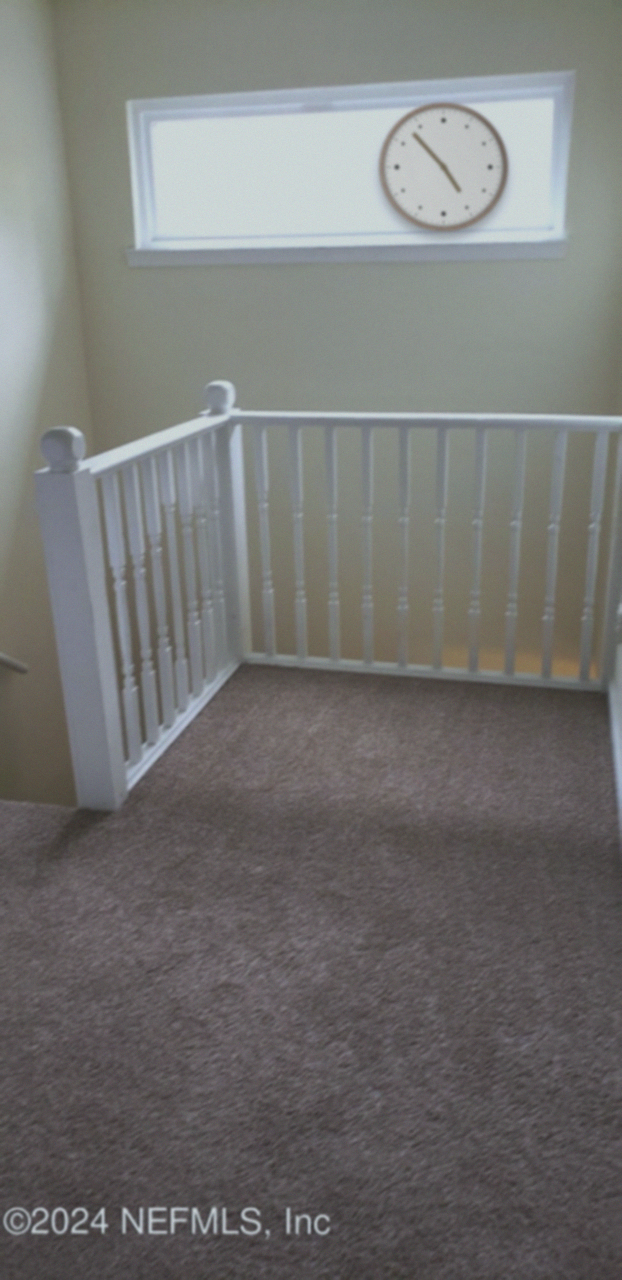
4:53
